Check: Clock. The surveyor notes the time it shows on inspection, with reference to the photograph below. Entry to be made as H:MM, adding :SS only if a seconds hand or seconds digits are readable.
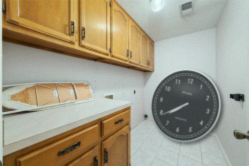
7:39
